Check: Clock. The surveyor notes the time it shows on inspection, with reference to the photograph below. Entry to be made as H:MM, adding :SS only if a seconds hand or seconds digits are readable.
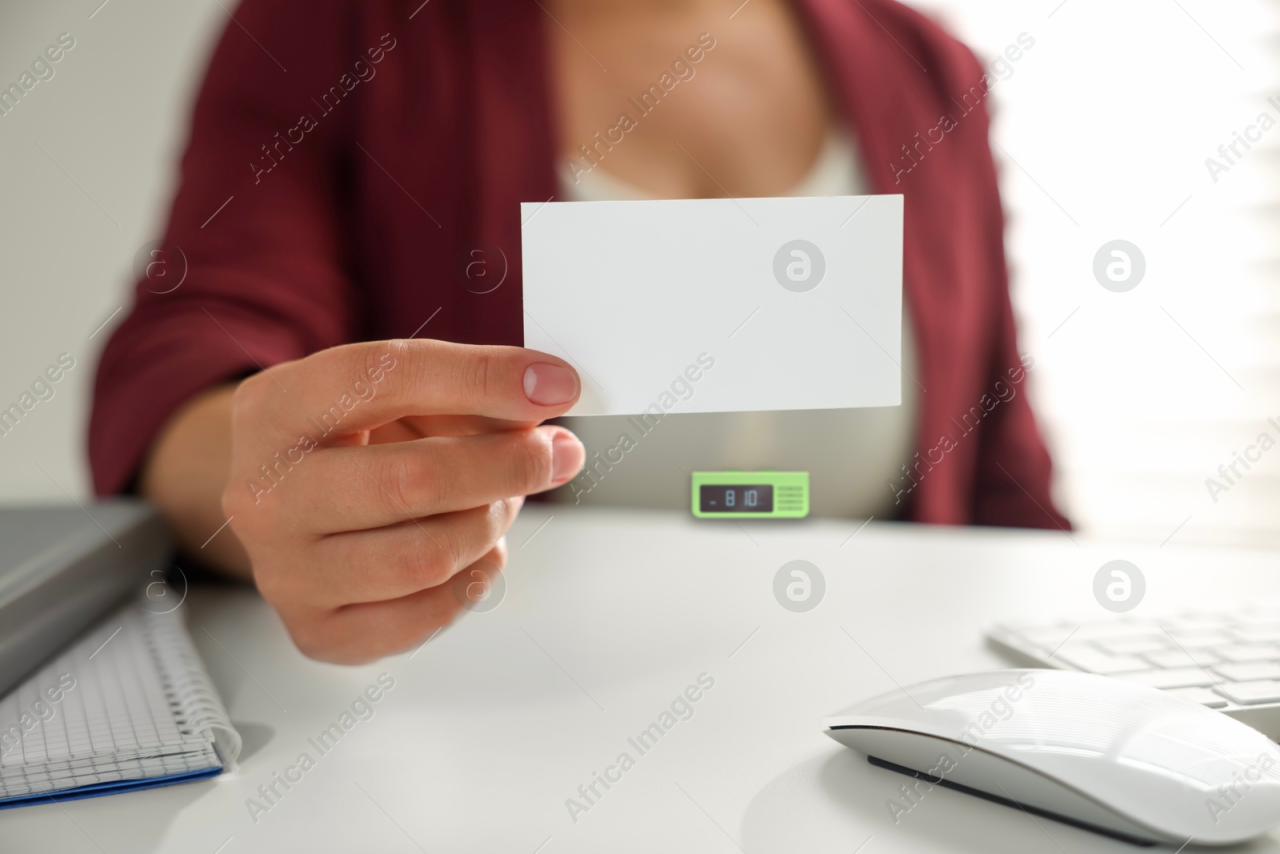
8:10
